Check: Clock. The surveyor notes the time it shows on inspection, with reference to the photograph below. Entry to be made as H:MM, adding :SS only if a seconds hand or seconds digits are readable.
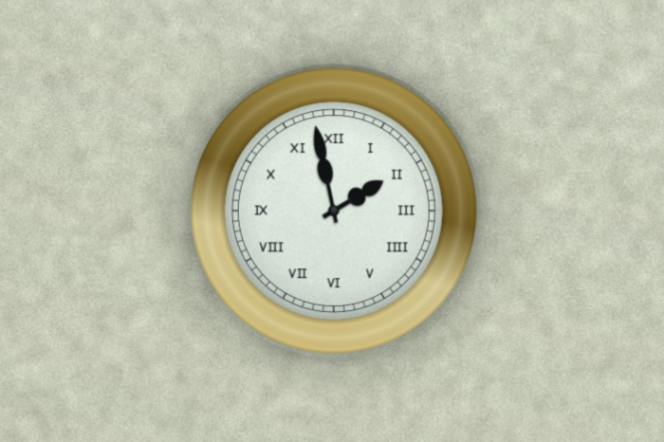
1:58
